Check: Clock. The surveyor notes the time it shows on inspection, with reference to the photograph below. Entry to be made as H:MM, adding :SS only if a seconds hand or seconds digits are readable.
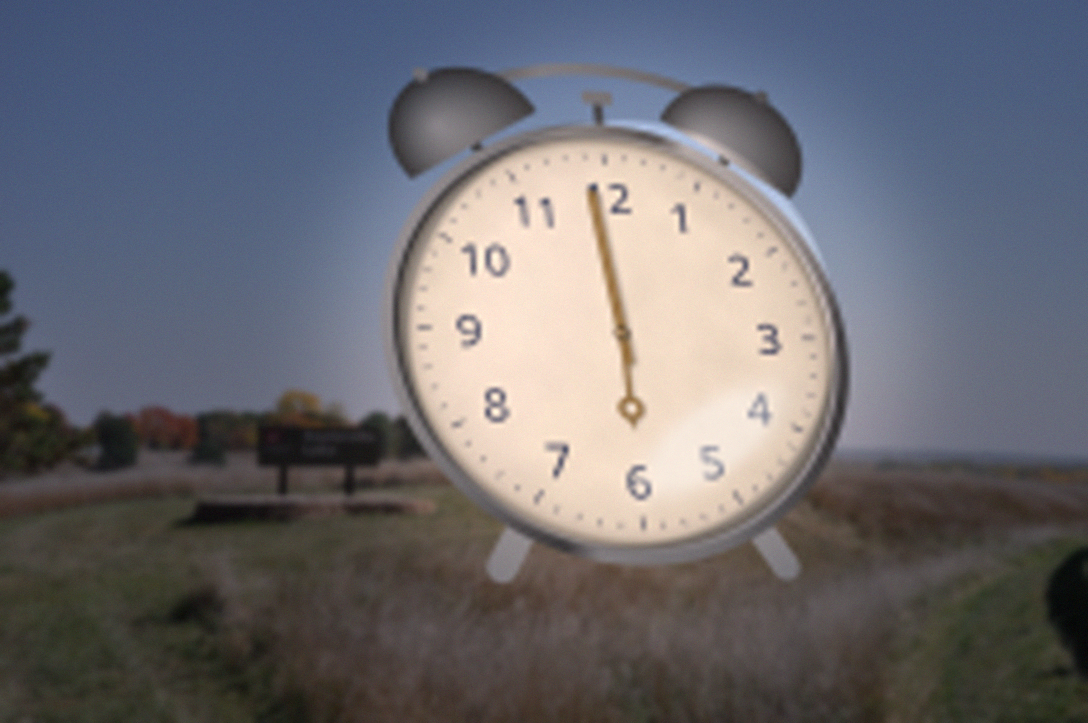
5:59
